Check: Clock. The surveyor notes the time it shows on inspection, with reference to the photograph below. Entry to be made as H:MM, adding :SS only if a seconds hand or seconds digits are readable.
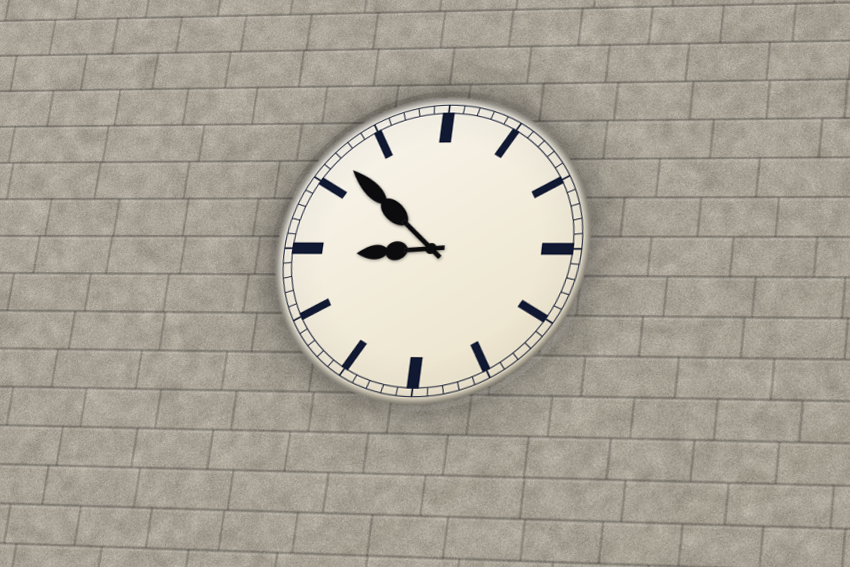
8:52
